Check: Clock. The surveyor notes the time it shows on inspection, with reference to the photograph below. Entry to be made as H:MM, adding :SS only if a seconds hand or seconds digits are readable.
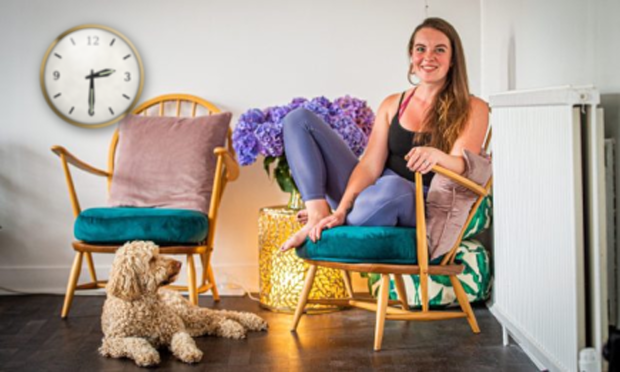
2:30
